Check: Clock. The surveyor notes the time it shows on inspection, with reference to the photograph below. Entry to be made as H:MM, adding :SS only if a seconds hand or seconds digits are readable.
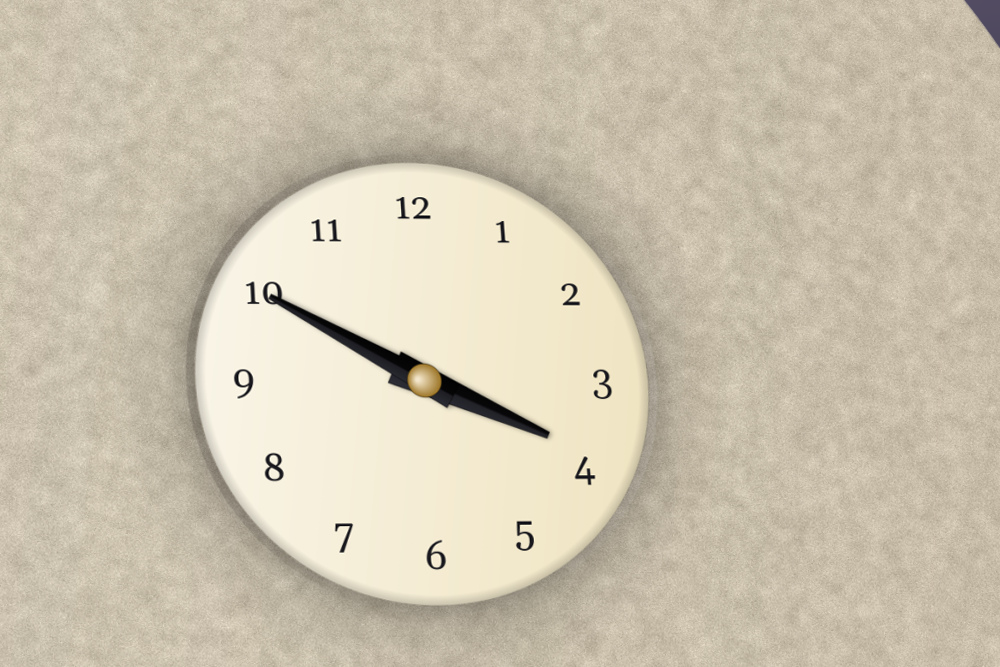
3:50
